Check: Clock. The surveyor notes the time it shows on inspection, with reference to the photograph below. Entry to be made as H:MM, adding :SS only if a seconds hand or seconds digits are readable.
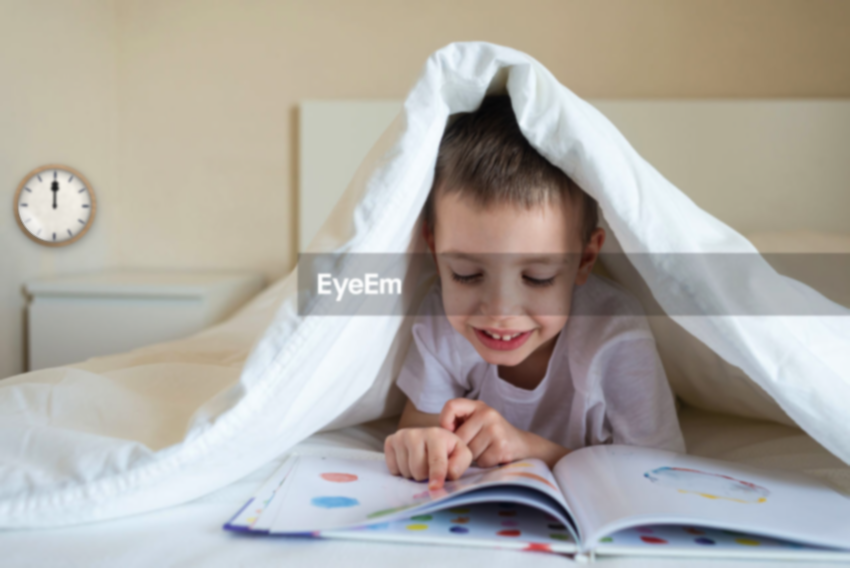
12:00
